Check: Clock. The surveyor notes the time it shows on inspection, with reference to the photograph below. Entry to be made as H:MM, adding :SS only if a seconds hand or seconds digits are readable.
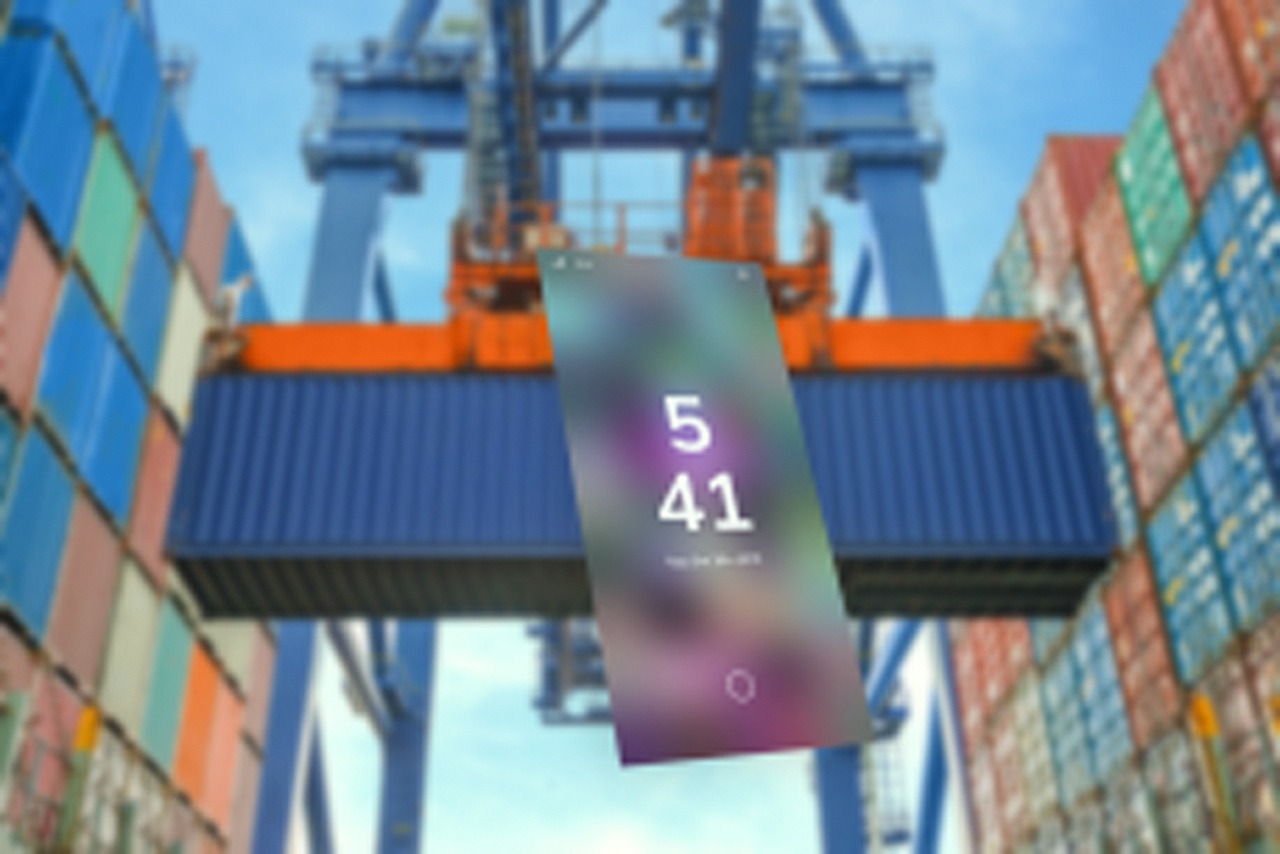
5:41
